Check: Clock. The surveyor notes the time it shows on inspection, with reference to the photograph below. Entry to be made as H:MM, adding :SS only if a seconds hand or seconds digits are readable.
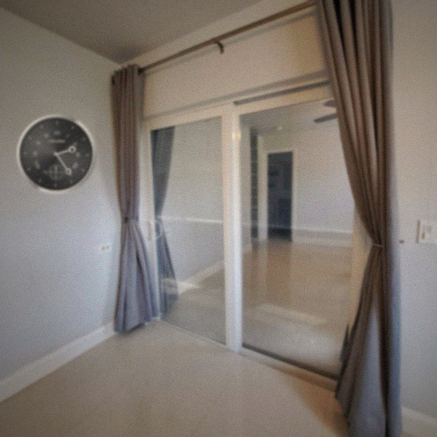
2:24
